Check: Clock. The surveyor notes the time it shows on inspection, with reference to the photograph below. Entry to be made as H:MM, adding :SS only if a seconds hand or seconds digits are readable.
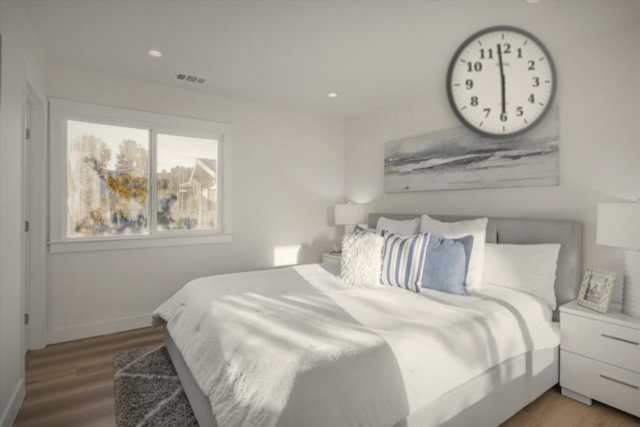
5:59
